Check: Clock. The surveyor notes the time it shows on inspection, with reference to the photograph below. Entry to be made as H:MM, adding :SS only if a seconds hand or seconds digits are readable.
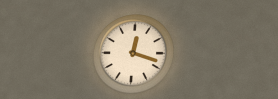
12:18
